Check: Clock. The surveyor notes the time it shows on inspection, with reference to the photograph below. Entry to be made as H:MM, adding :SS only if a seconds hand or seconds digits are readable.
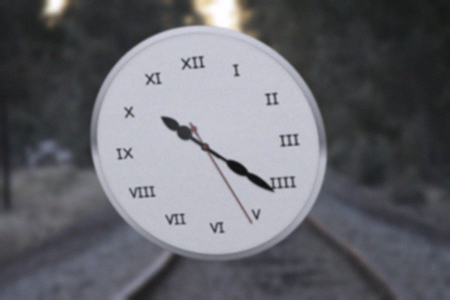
10:21:26
